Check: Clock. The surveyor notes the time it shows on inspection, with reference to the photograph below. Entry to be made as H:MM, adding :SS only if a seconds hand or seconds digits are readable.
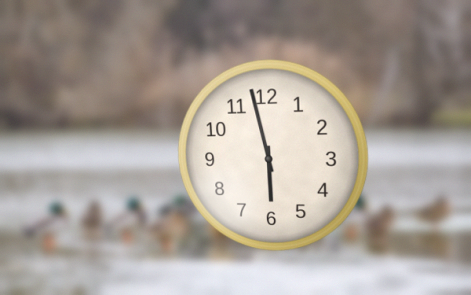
5:58
